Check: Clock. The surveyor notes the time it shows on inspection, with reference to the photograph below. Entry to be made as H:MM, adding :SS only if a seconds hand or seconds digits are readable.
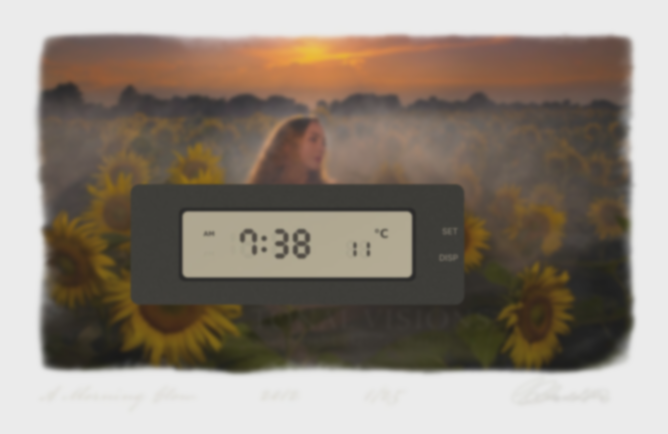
7:38
